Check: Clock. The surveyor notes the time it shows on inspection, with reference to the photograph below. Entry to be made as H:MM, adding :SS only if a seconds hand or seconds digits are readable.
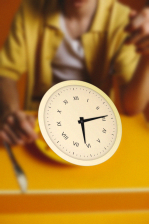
6:14
